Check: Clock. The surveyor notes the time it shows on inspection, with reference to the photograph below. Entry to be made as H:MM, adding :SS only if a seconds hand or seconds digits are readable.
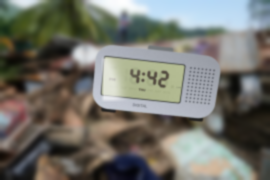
4:42
